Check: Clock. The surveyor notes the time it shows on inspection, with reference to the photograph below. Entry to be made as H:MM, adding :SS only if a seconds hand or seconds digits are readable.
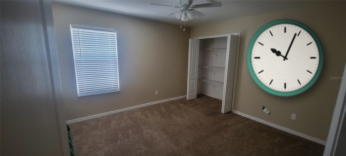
10:04
